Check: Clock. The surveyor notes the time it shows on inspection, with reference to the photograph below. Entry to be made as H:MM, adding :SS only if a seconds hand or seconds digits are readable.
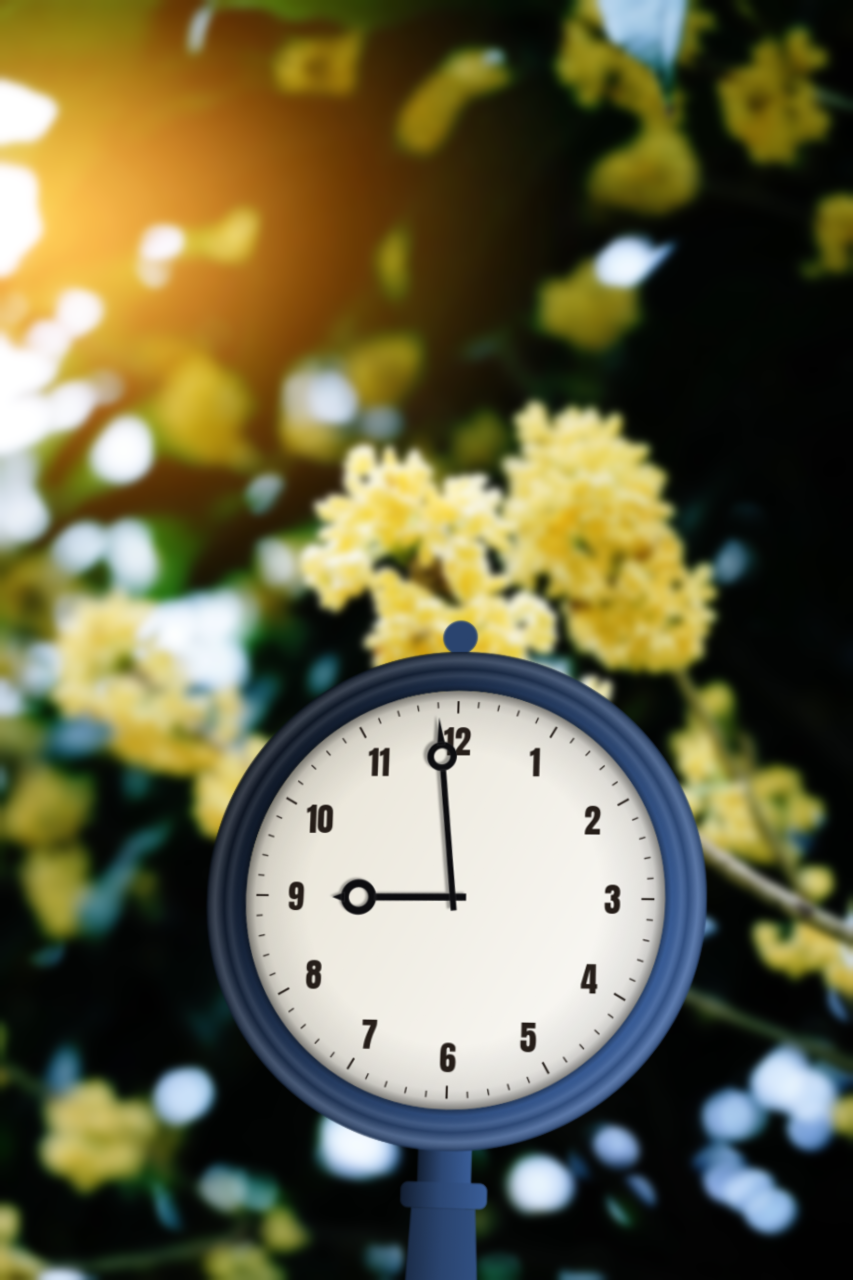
8:59
